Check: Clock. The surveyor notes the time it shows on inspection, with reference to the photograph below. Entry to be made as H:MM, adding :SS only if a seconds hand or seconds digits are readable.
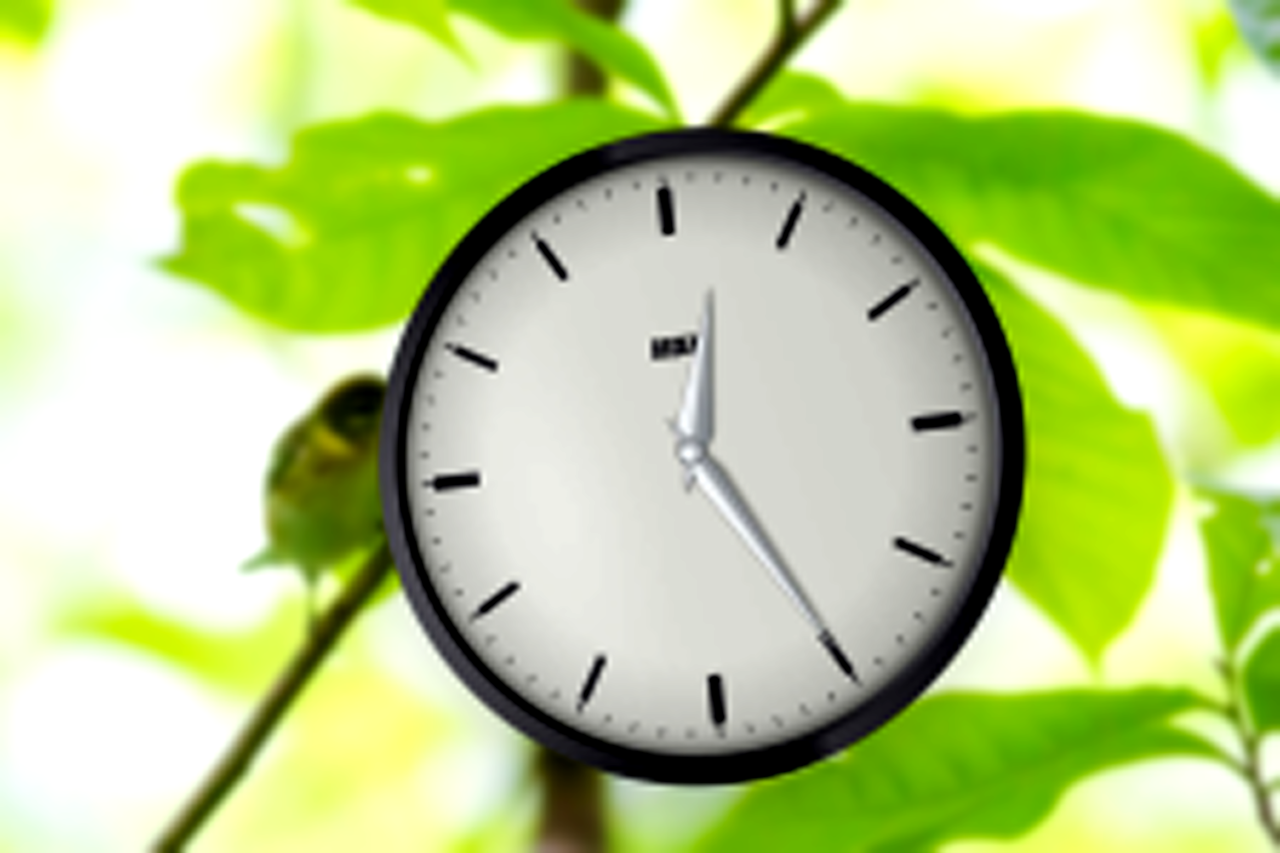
12:25
